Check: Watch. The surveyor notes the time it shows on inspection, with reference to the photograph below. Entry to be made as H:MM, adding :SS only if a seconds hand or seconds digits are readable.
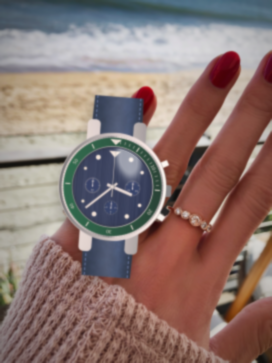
3:38
